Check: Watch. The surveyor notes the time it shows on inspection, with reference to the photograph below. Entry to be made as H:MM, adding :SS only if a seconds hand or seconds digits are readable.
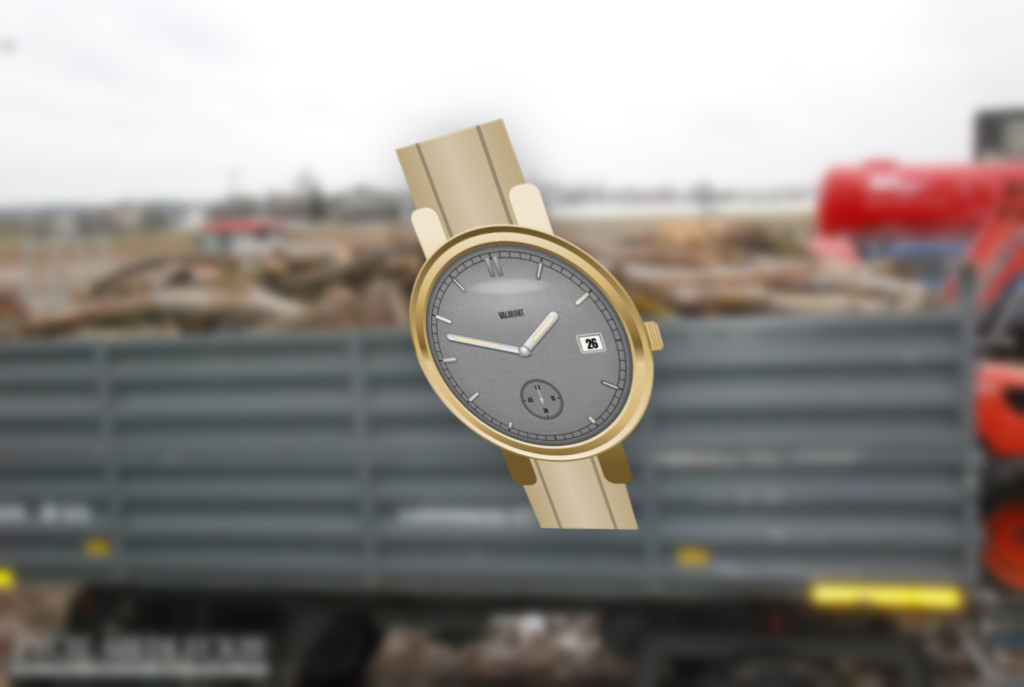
1:48
